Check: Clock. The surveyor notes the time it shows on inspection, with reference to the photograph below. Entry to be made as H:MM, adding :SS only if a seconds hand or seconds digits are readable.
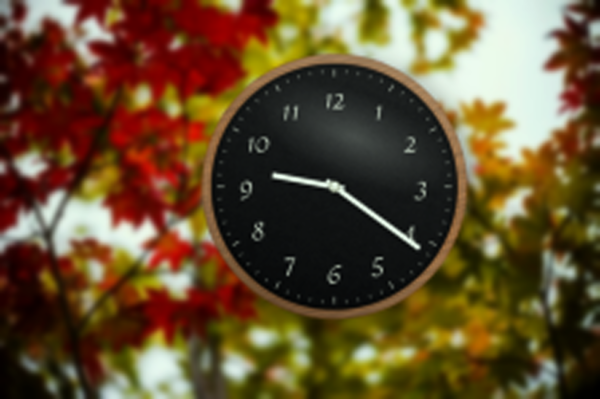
9:21
